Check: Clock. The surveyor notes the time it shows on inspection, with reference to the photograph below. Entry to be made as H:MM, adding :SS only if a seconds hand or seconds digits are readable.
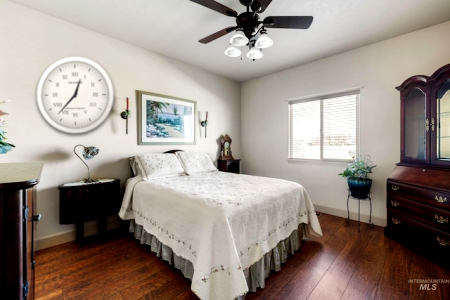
12:37
